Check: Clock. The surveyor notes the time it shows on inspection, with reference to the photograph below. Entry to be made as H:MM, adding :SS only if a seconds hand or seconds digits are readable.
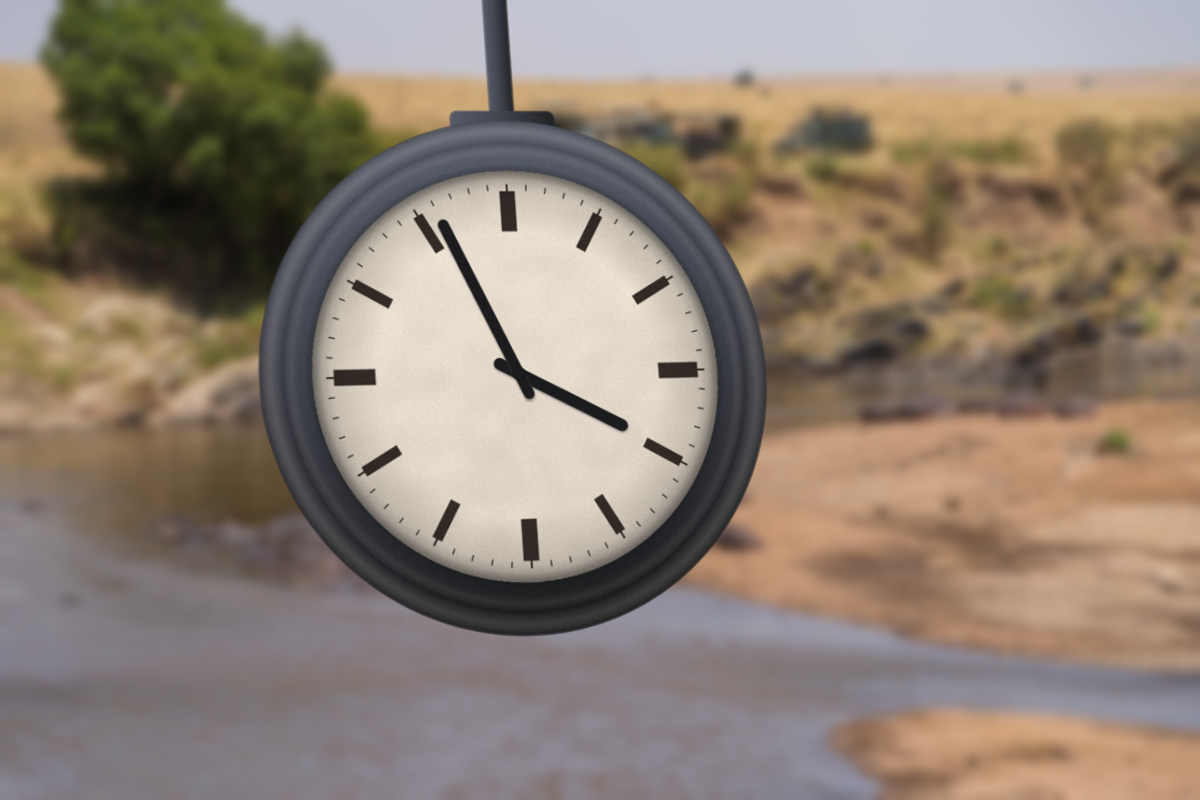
3:56
